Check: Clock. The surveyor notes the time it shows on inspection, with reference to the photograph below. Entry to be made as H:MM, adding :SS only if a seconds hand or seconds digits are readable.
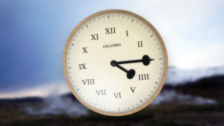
4:15
